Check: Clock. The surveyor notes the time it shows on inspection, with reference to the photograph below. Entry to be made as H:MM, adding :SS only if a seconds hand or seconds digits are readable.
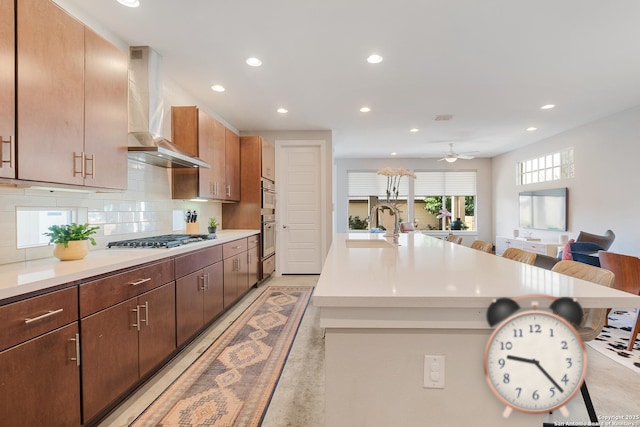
9:23
